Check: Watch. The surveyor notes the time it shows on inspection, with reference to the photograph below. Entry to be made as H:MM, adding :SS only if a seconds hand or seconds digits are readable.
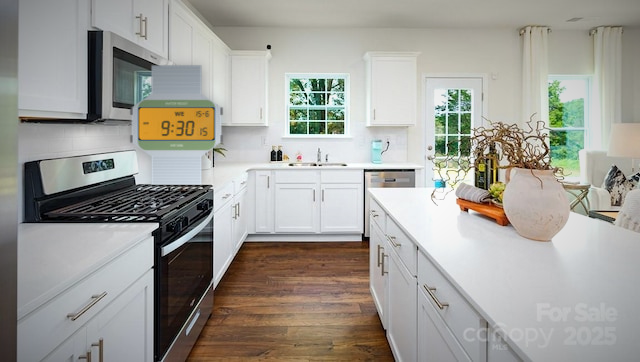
9:30
